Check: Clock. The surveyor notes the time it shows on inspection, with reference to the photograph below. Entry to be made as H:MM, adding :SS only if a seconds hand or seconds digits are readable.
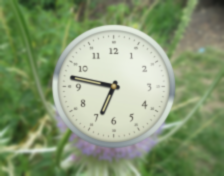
6:47
